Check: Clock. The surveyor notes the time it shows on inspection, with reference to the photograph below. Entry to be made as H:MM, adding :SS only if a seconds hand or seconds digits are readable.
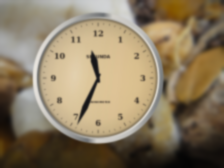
11:34
